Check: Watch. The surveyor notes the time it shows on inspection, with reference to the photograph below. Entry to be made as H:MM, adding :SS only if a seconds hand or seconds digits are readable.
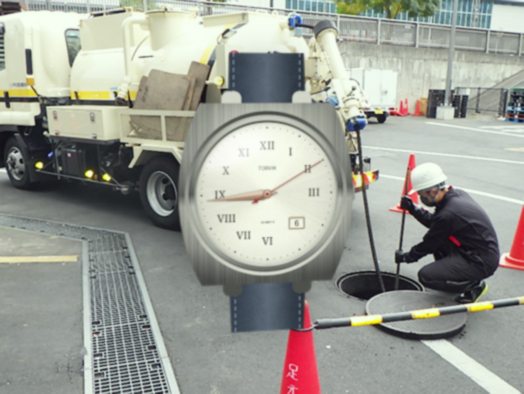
8:44:10
